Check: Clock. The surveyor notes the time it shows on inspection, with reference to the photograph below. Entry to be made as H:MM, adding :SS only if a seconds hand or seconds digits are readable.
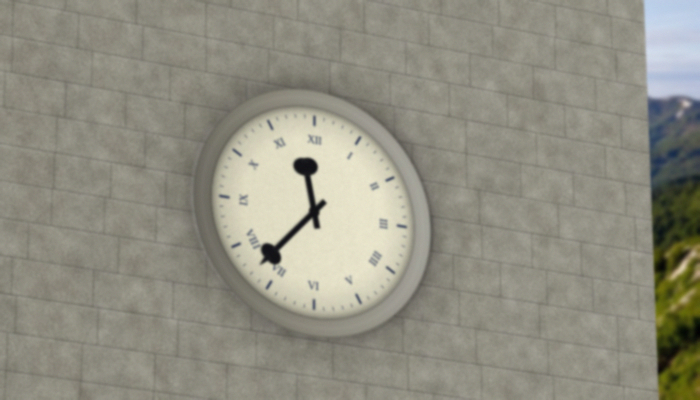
11:37
